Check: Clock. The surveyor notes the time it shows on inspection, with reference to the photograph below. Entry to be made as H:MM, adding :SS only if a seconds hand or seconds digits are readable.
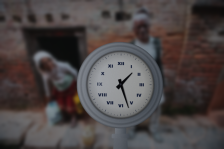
1:27
